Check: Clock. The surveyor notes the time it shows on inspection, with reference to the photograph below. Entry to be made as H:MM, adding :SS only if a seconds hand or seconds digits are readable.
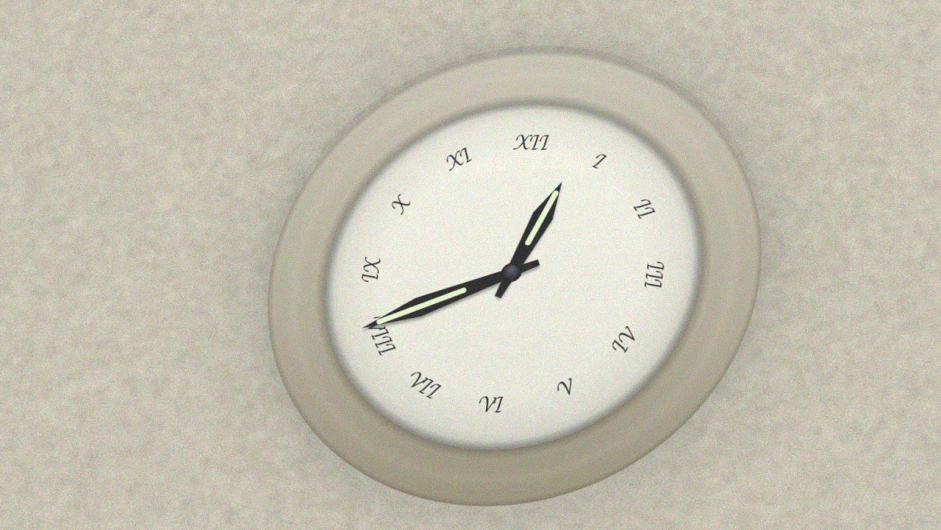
12:41
